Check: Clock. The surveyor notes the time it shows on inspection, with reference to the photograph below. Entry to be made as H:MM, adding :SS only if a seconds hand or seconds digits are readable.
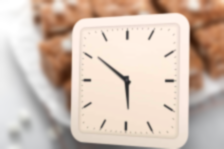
5:51
